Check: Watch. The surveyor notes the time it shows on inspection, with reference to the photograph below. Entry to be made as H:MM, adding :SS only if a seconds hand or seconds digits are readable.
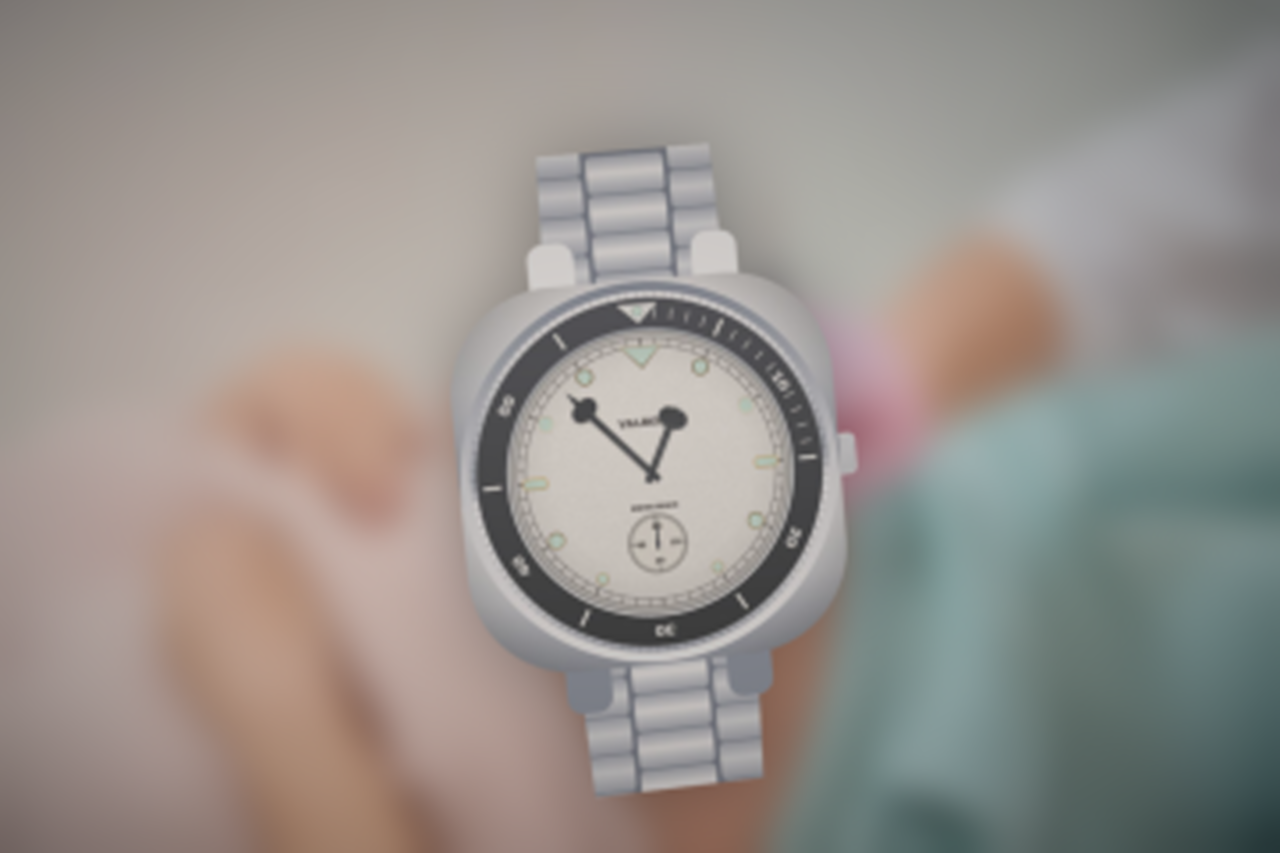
12:53
